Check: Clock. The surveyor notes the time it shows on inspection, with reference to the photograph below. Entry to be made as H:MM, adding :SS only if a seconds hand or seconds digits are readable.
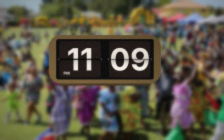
11:09
